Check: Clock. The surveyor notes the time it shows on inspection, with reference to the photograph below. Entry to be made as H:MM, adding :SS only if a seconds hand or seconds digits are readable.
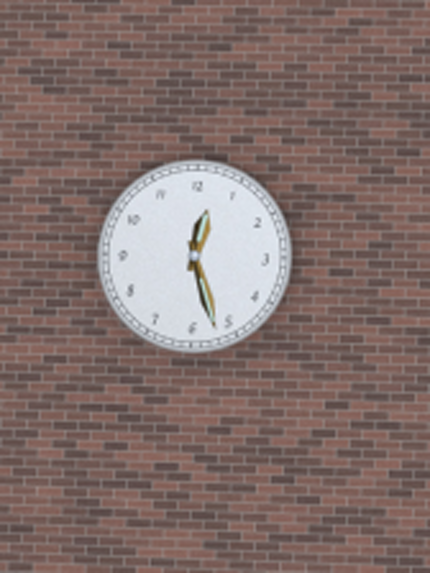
12:27
